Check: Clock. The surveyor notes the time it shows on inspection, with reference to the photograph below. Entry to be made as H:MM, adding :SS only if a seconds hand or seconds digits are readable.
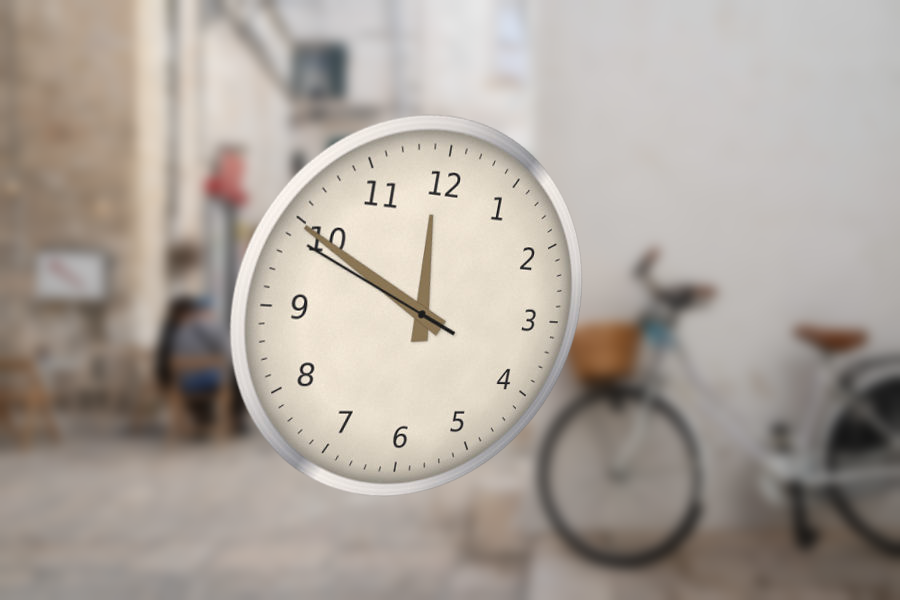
11:49:49
